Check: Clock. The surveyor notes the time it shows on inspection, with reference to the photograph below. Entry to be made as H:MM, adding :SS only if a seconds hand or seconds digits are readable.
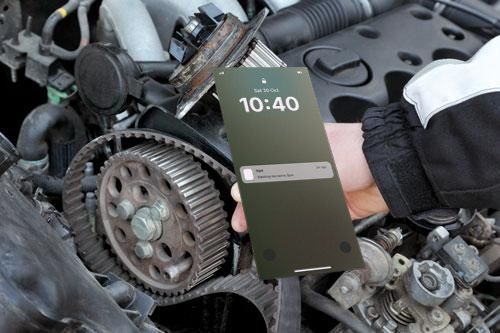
10:40
